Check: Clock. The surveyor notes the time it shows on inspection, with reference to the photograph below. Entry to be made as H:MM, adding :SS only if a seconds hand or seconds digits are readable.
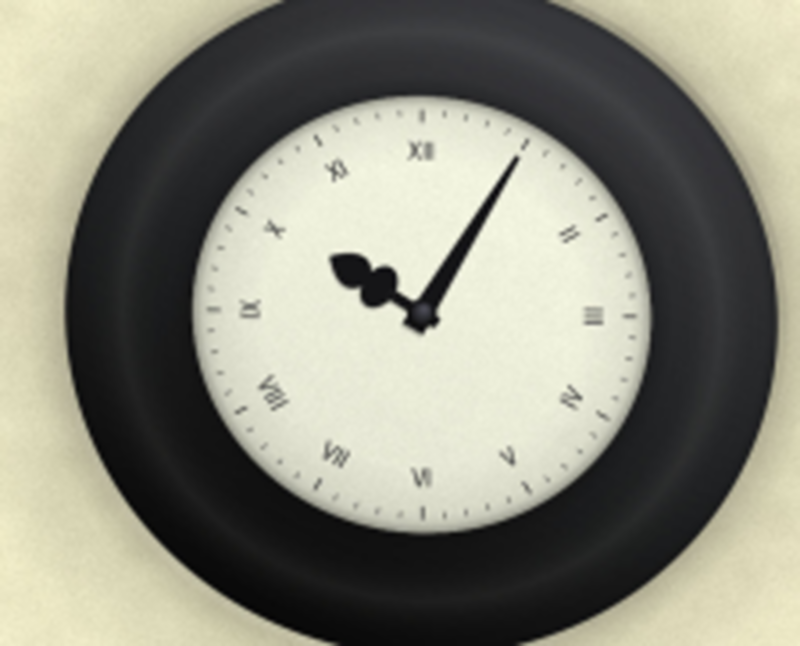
10:05
